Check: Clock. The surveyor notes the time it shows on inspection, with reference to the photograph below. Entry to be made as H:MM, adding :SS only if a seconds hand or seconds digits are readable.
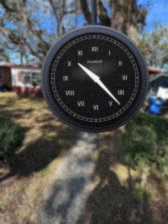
10:23
